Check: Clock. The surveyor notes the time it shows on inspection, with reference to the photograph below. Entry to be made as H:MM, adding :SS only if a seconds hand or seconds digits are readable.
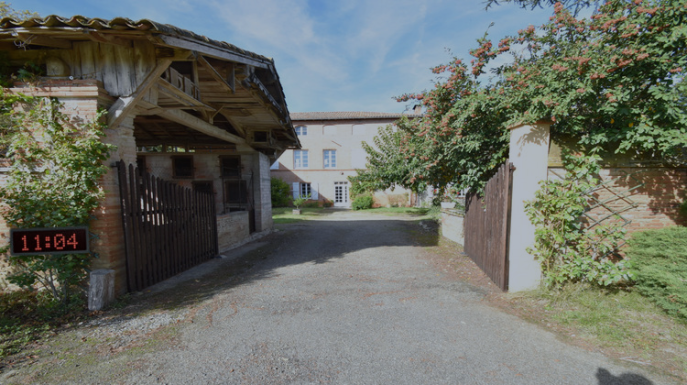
11:04
